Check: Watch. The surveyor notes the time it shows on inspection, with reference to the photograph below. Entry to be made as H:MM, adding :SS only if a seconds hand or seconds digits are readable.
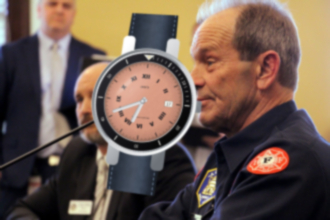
6:41
